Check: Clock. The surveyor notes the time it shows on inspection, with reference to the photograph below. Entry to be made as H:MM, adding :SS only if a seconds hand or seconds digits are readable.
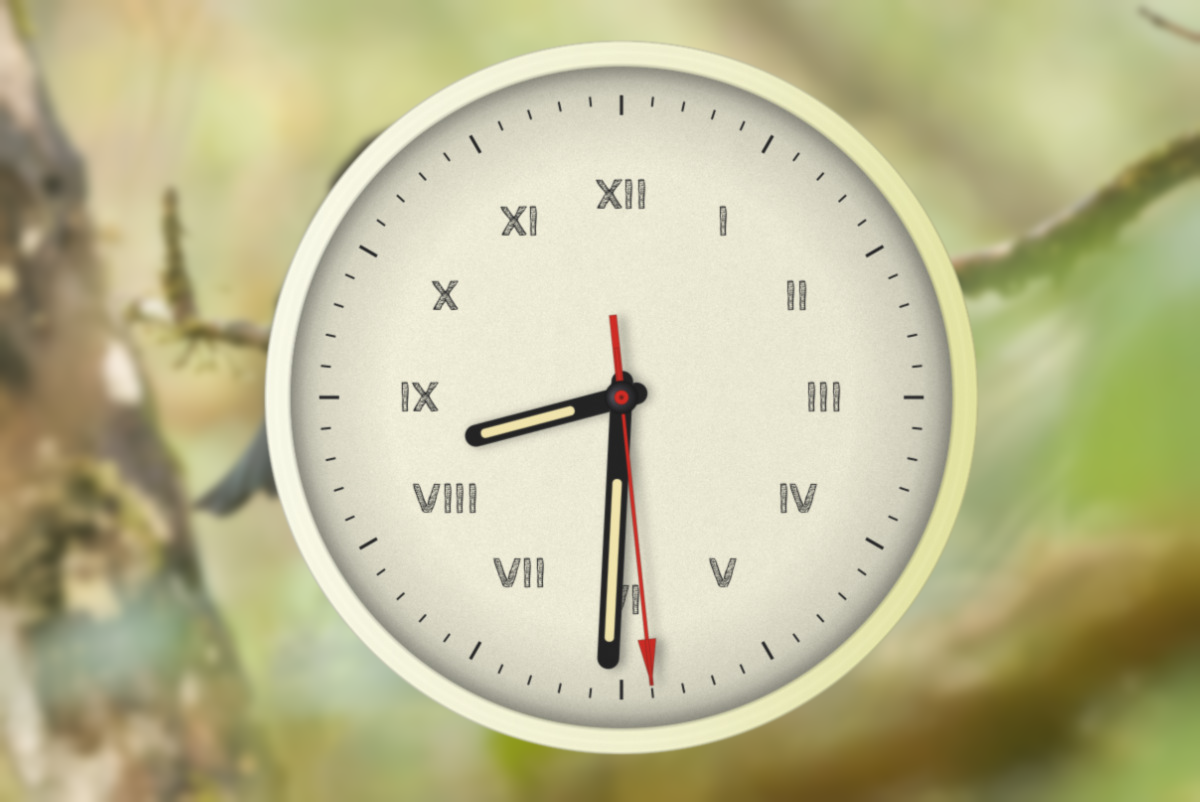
8:30:29
